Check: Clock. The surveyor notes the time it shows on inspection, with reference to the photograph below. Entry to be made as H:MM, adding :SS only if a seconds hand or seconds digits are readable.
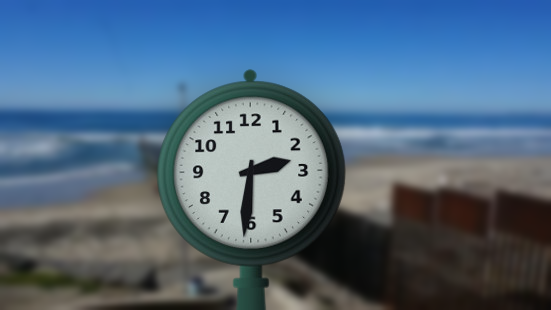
2:31
